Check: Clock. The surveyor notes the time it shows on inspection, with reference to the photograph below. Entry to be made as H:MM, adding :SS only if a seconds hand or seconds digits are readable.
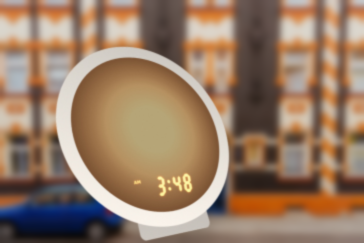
3:48
